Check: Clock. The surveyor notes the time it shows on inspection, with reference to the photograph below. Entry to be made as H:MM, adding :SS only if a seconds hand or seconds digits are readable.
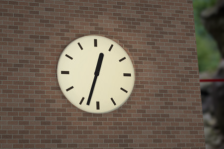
12:33
